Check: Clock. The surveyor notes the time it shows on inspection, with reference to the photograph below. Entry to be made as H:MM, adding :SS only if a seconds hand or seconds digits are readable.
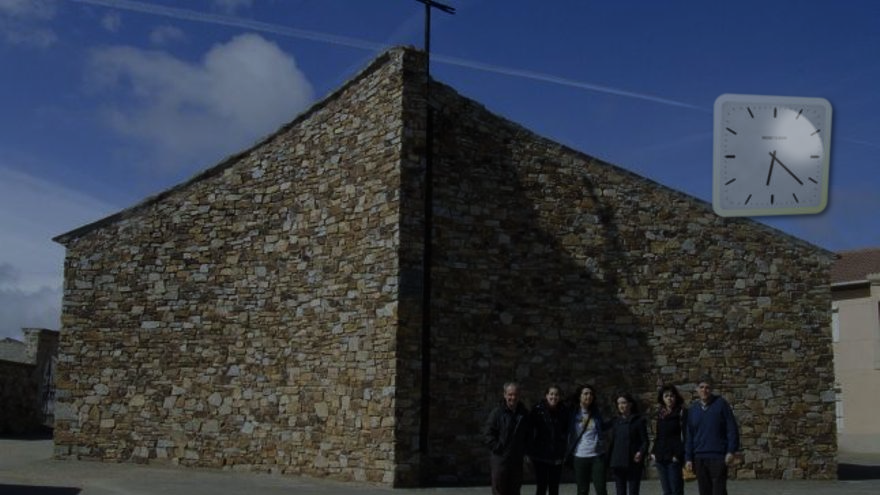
6:22
